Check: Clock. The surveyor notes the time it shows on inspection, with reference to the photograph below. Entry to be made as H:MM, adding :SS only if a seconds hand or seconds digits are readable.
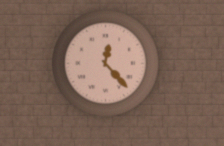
12:23
